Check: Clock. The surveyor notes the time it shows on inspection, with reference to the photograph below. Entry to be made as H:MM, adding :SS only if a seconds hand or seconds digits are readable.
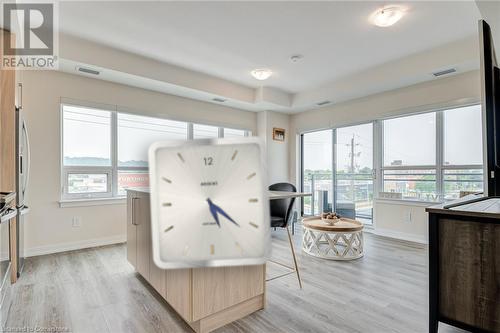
5:22
